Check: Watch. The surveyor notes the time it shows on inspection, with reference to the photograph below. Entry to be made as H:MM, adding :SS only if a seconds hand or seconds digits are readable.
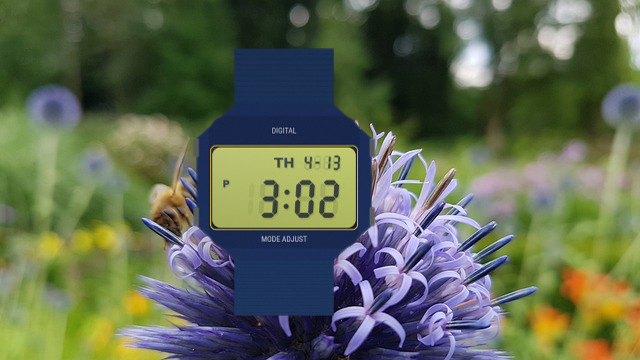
3:02
